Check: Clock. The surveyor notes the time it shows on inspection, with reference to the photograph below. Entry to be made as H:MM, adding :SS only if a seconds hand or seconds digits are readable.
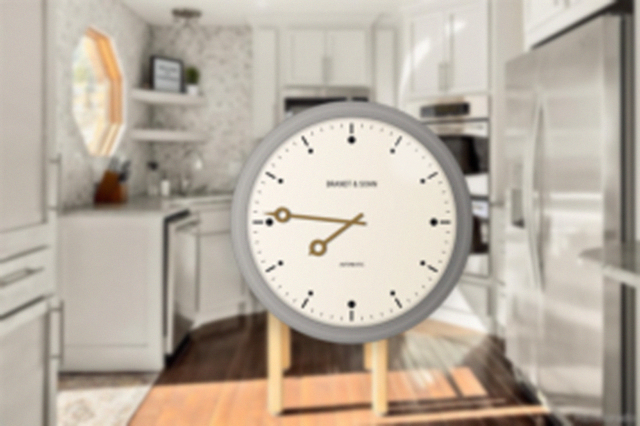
7:46
